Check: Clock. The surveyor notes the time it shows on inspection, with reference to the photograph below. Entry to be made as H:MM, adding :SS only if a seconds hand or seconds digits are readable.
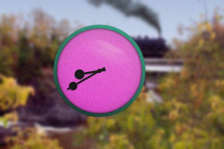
8:40
